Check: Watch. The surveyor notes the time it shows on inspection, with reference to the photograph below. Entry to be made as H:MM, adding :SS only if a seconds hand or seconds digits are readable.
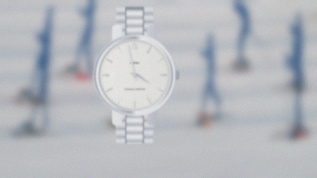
3:58
